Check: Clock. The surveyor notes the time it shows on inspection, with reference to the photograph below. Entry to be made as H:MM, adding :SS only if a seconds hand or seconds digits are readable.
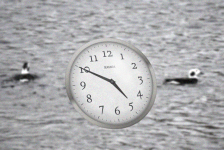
4:50
